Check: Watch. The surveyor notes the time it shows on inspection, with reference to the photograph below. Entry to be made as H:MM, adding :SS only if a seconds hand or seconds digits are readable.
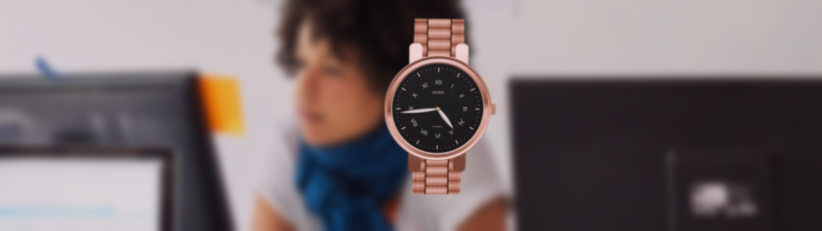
4:44
